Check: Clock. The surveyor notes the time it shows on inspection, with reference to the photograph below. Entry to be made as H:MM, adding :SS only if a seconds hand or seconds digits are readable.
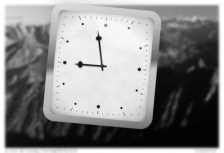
8:58
